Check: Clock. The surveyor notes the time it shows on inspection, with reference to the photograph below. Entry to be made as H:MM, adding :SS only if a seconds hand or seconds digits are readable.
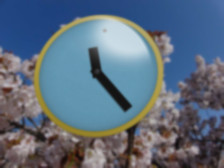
11:22
